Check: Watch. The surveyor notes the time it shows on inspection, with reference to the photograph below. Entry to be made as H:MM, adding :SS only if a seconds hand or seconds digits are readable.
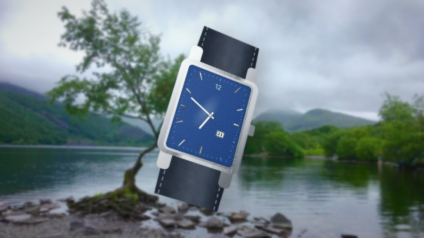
6:49
